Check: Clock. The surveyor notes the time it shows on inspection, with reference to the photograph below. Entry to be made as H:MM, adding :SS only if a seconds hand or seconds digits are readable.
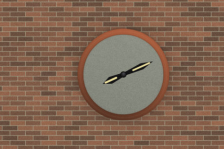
8:11
